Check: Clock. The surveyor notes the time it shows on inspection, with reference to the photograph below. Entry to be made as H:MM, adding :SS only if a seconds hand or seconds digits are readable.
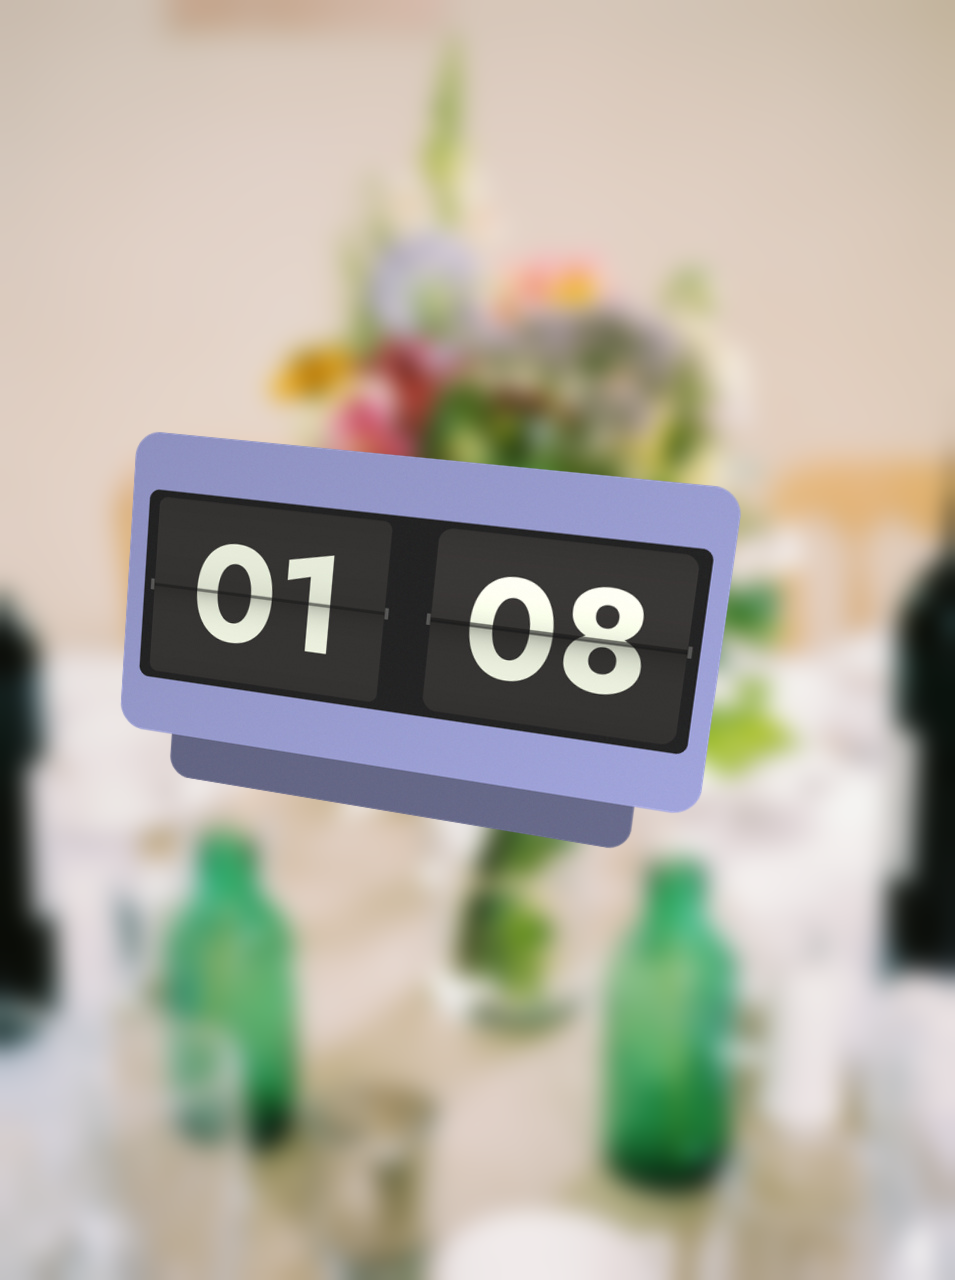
1:08
